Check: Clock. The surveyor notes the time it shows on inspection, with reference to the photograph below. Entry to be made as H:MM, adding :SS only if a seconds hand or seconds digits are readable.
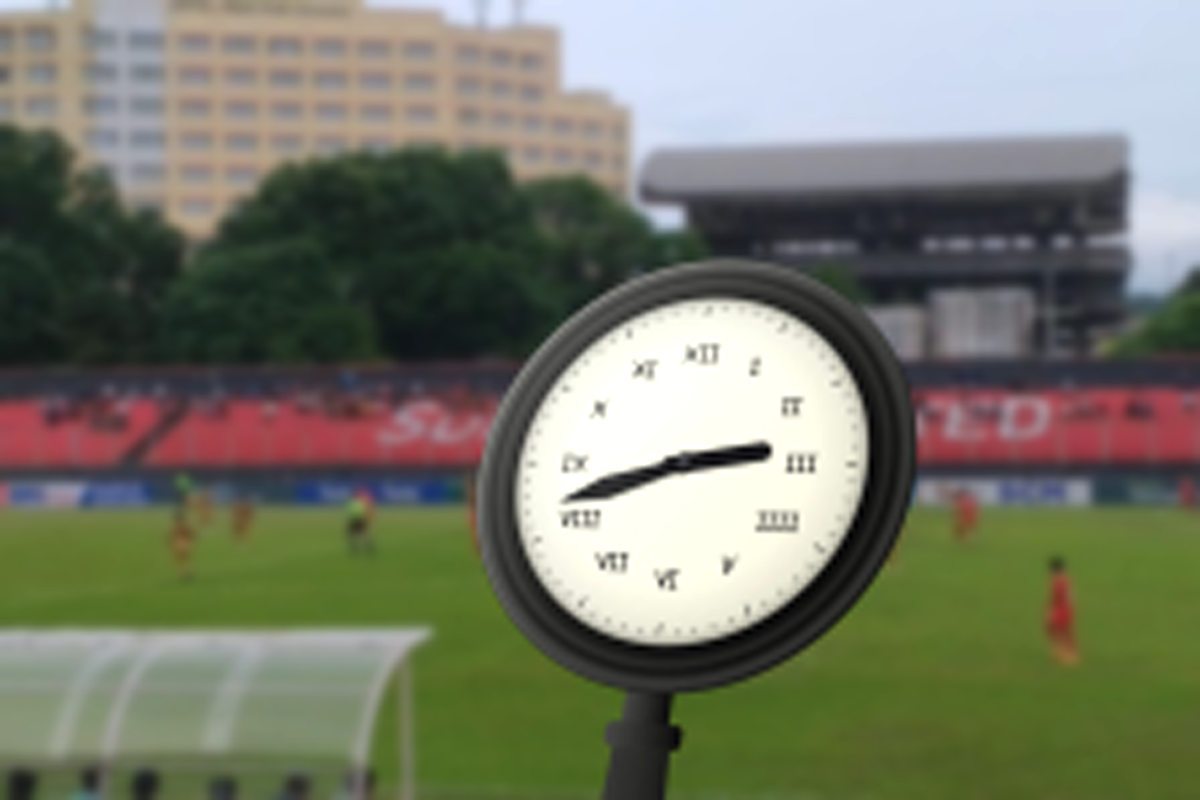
2:42
